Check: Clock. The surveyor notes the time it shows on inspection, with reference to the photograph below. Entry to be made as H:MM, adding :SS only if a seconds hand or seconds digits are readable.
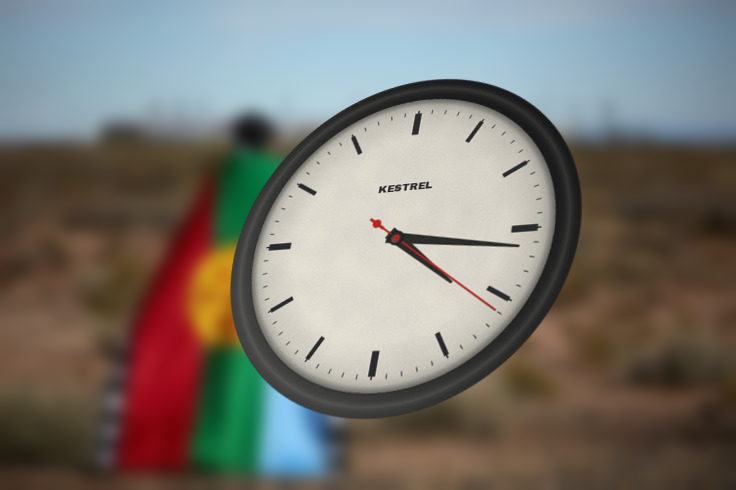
4:16:21
